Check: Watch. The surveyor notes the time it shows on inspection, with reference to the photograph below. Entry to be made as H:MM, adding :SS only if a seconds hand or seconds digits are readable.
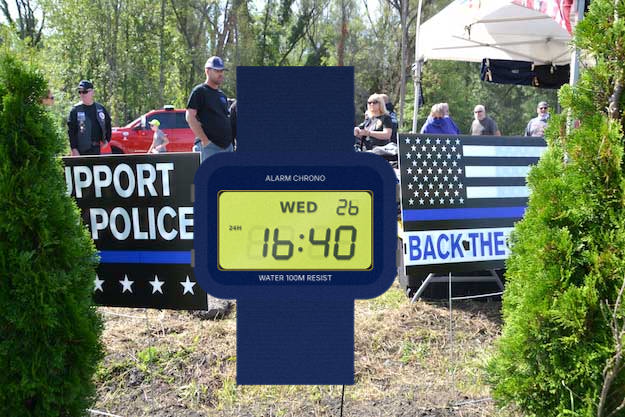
16:40
